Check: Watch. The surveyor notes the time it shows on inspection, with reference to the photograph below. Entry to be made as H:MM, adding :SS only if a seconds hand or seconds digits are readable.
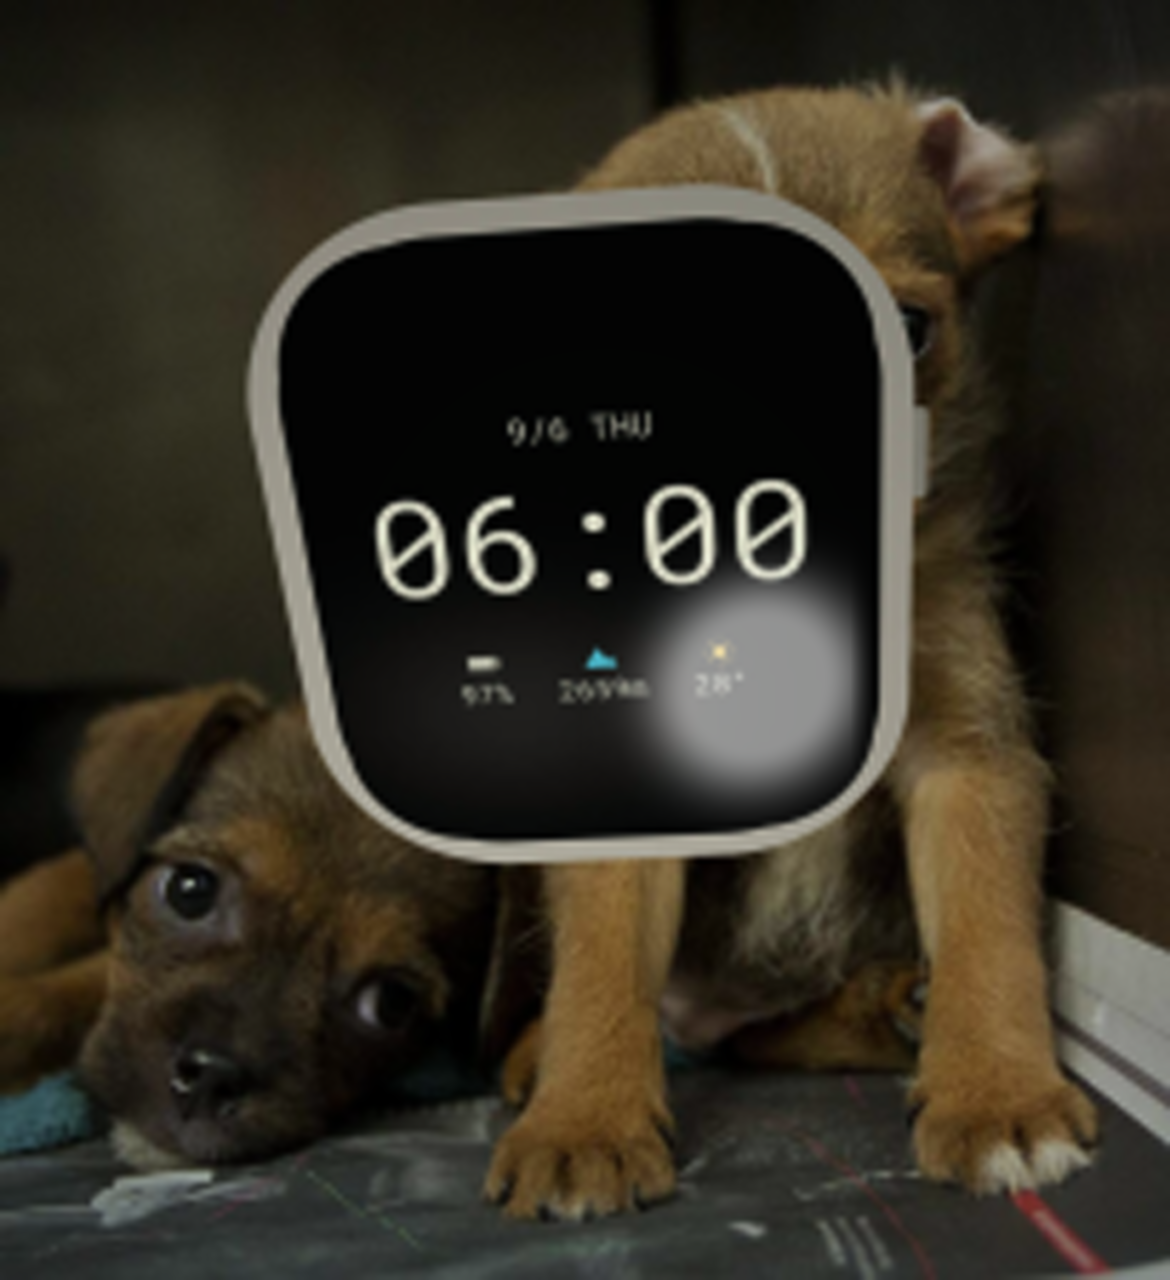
6:00
